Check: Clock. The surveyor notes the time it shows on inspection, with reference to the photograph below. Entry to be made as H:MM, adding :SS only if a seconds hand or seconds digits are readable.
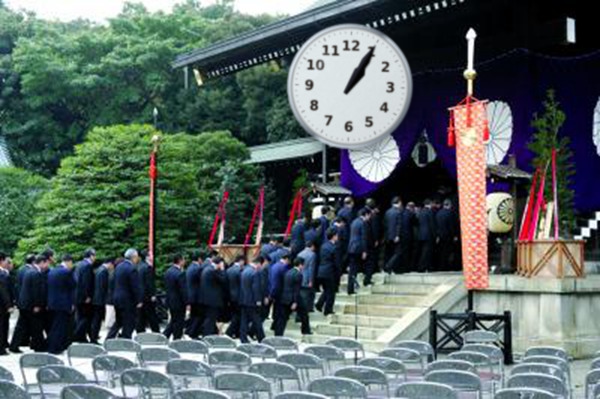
1:05
